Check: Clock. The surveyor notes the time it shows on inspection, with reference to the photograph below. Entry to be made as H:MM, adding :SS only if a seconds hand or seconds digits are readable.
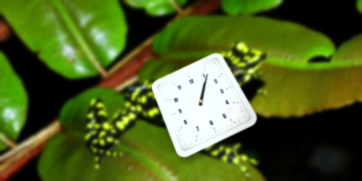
1:06
